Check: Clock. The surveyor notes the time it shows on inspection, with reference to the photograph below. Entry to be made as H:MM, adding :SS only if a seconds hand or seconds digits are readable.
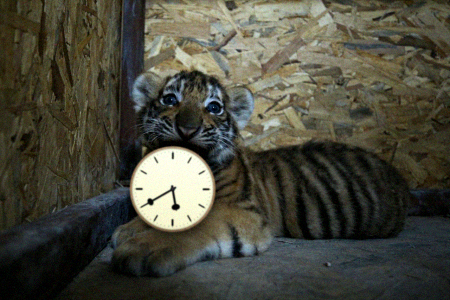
5:40
